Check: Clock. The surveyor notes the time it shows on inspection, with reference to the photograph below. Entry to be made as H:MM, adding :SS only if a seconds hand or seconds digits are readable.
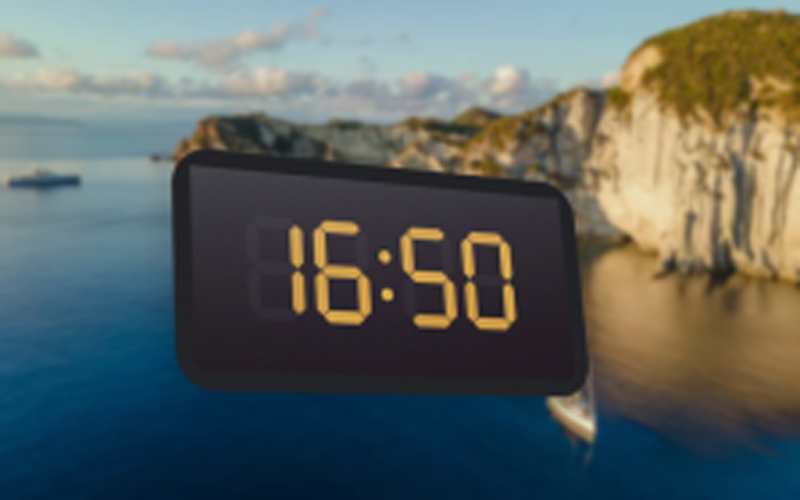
16:50
